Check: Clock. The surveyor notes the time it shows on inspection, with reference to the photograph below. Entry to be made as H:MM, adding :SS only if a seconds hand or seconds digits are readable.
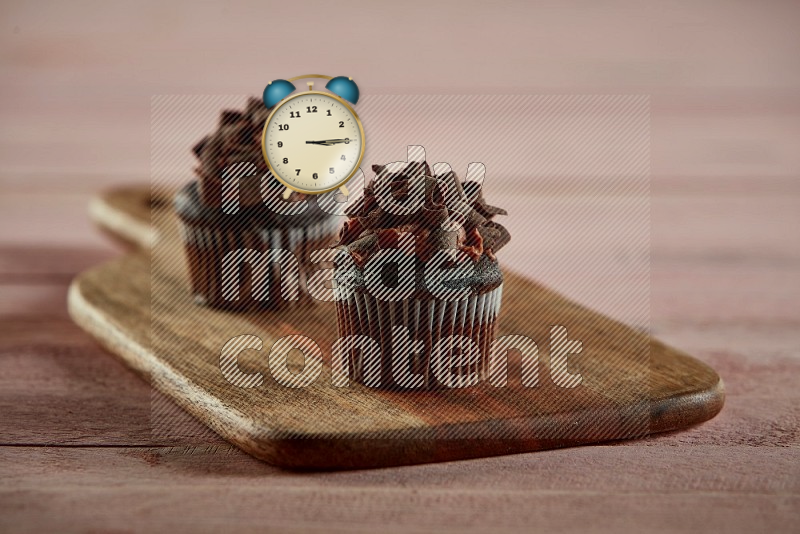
3:15
